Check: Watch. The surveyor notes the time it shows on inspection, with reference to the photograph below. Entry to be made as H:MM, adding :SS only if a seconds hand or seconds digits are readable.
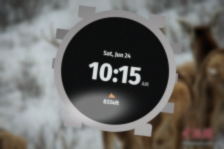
10:15
